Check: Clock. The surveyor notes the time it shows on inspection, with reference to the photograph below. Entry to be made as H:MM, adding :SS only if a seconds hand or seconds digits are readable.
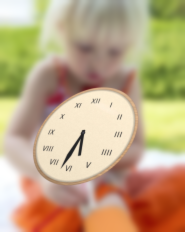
5:32
